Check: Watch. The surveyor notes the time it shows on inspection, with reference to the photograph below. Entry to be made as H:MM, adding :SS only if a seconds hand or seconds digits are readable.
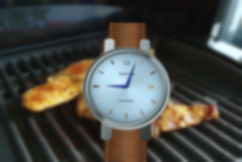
9:03
